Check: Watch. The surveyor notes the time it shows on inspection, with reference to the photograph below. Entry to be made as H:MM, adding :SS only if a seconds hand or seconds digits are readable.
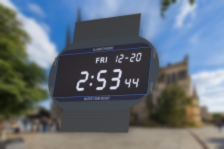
2:53:44
